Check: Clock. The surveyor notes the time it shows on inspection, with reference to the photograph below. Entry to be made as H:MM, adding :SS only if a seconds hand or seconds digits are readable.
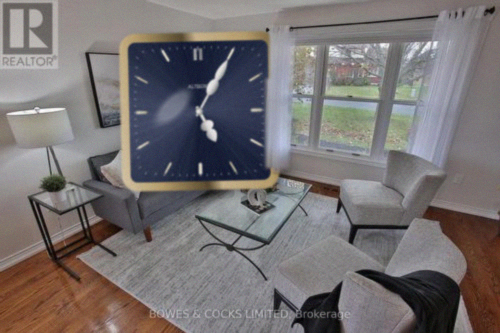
5:05
